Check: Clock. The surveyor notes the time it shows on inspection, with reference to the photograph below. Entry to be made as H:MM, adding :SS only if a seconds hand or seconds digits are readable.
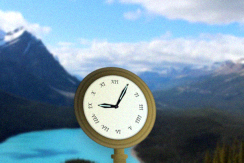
9:05
